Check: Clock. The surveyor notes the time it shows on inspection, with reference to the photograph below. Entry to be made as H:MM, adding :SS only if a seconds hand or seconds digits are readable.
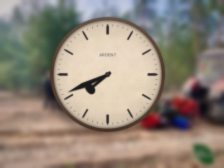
7:41
